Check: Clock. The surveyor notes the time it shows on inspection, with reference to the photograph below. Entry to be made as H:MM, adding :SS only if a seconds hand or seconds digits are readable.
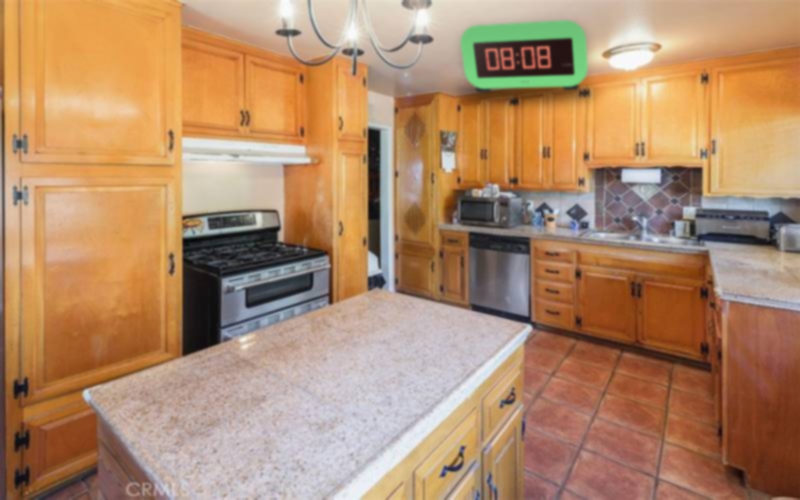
8:08
